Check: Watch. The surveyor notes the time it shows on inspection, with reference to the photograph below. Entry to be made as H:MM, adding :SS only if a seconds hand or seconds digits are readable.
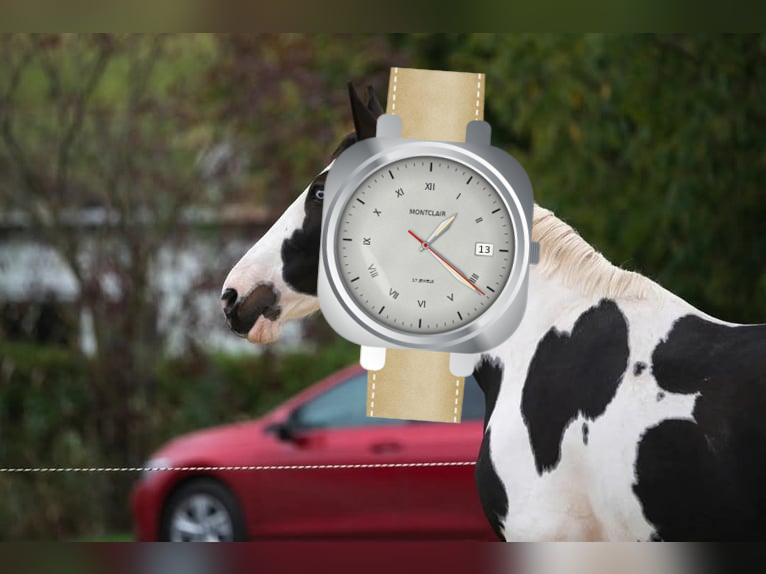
1:21:21
